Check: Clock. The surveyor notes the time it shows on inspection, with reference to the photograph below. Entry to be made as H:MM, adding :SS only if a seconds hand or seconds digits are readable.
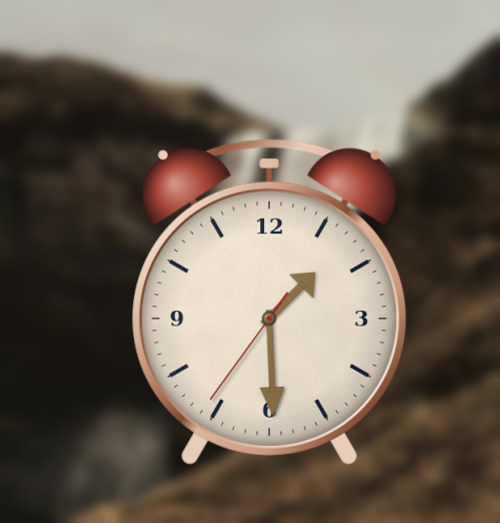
1:29:36
